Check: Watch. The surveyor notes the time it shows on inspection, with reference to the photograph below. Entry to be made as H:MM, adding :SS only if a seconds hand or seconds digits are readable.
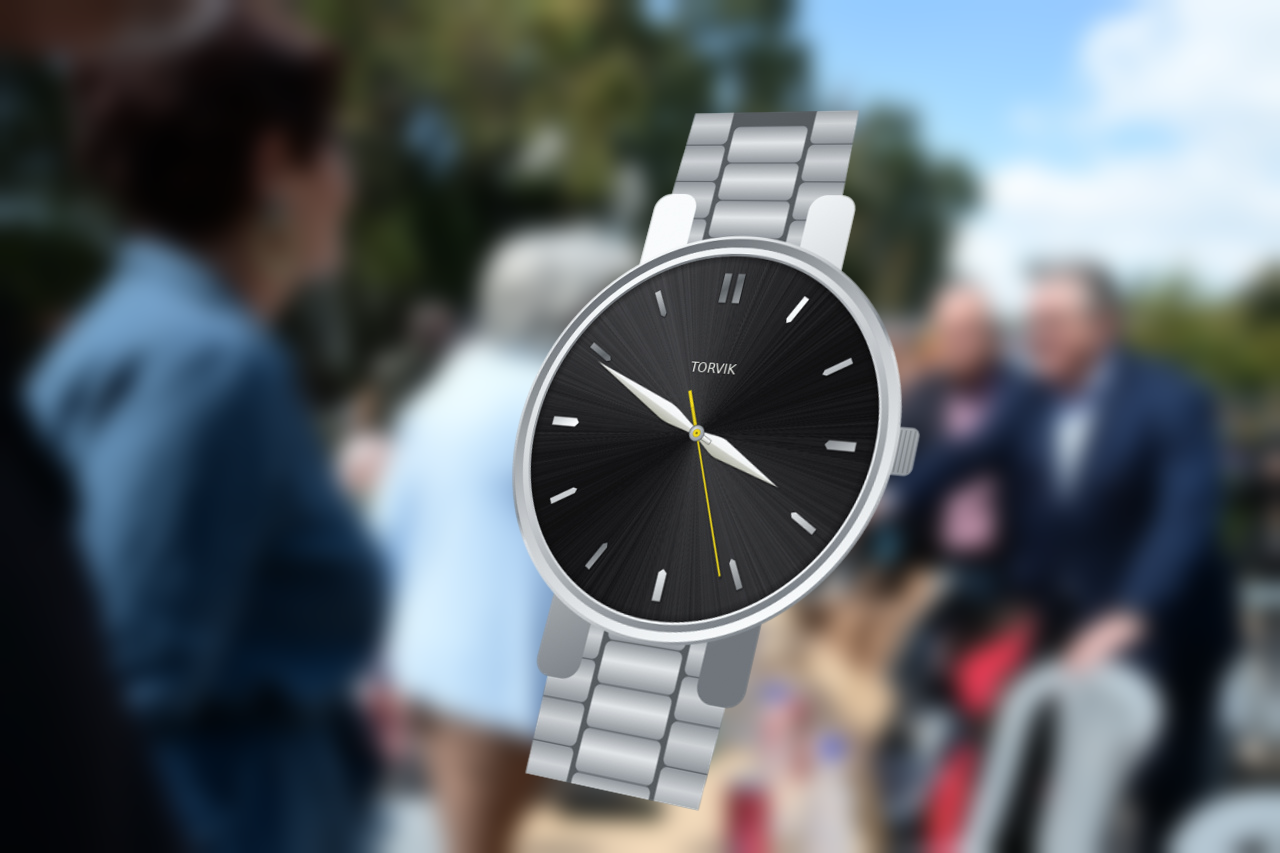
3:49:26
